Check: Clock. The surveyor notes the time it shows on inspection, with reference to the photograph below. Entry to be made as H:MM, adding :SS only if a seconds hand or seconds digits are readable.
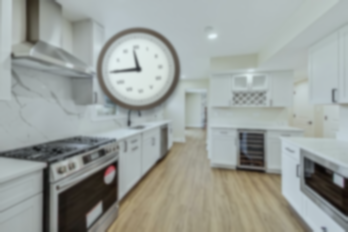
11:45
